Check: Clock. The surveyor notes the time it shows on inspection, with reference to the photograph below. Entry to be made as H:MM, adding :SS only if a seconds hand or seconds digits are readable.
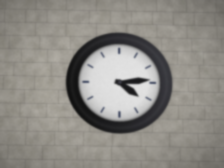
4:14
